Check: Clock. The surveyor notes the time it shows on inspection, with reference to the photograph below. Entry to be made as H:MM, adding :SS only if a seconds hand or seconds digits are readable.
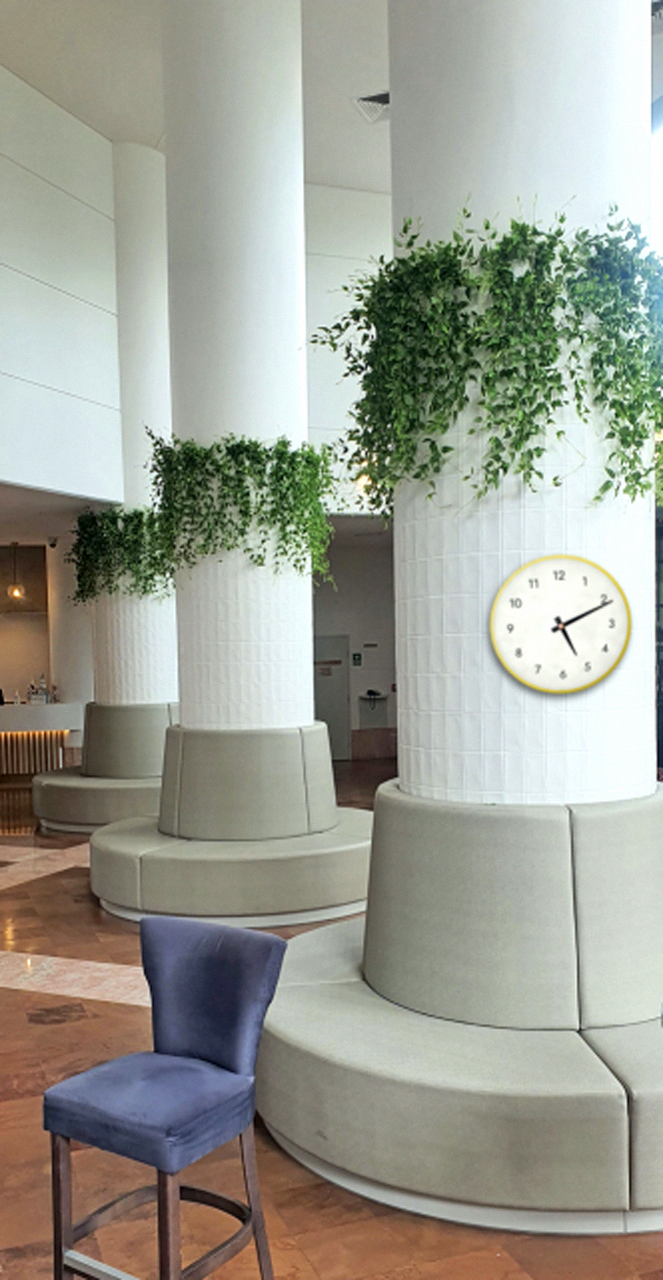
5:11
